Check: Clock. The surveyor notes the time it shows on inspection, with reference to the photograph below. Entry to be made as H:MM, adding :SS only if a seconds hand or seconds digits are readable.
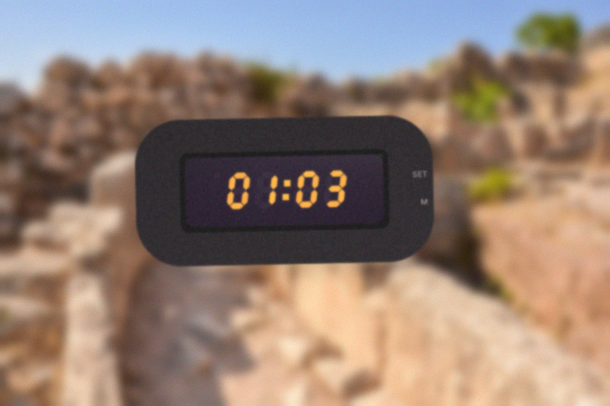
1:03
